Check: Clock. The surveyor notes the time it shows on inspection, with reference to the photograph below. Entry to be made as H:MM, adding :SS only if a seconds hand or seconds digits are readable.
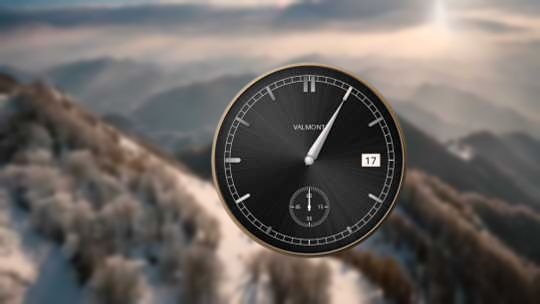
1:05
